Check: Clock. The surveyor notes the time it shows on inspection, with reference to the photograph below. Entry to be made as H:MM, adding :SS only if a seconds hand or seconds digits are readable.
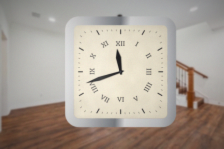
11:42
